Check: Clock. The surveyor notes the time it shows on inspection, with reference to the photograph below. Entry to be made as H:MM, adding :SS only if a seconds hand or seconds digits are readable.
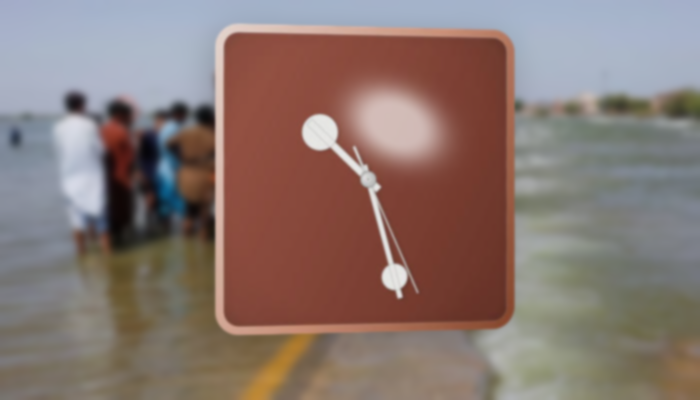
10:27:26
